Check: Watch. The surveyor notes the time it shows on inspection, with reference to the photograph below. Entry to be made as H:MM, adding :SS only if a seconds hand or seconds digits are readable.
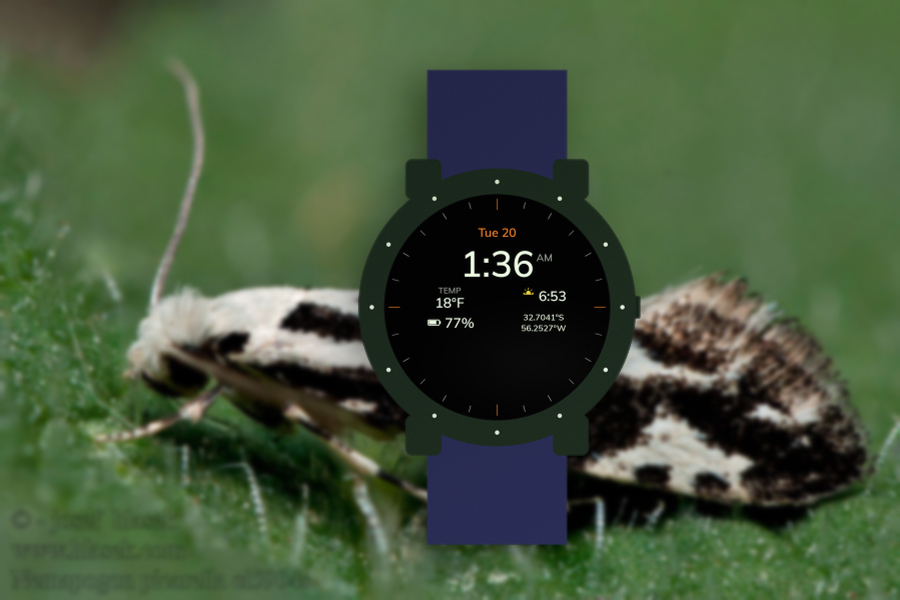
1:36
